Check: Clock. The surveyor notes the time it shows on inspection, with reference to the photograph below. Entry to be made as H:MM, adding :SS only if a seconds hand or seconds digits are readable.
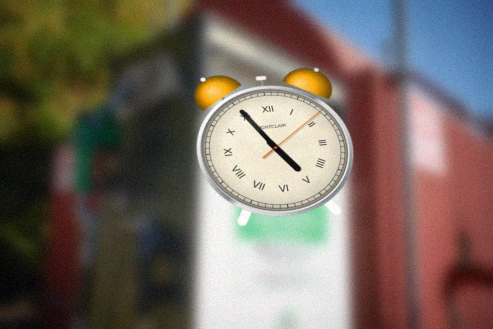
4:55:09
